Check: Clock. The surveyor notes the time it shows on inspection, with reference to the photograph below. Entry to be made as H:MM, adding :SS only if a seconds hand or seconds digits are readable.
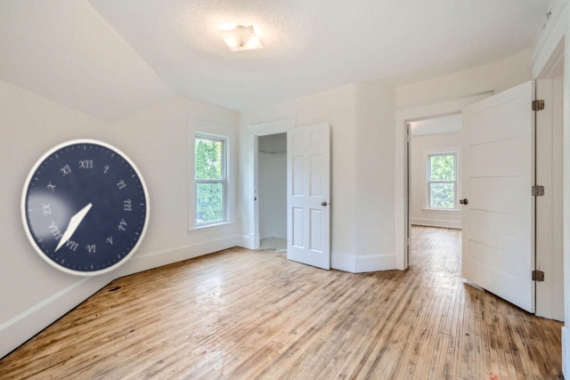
7:37
